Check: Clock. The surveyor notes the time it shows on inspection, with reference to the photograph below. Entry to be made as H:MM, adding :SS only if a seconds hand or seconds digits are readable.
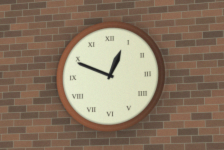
12:49
